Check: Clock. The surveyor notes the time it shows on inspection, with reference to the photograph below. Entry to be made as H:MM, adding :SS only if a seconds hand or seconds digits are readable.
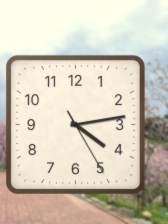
4:13:25
